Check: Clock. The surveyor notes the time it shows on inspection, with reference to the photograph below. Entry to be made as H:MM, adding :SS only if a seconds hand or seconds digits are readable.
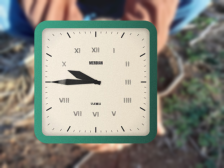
9:45
